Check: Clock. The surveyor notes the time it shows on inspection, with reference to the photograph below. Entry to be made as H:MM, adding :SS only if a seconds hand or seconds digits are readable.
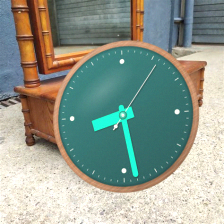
8:28:06
